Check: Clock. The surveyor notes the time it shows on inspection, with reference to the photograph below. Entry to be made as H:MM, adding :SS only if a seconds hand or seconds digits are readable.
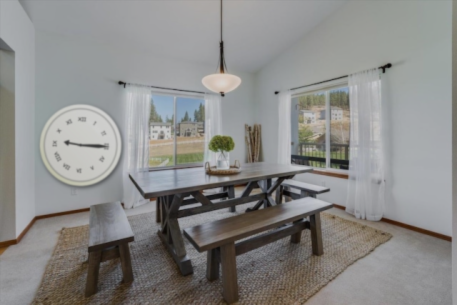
9:15
